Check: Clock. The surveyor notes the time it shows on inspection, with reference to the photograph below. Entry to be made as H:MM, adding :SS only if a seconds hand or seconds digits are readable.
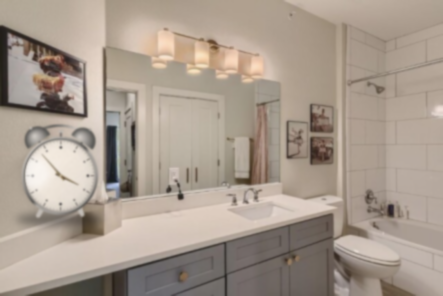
3:53
